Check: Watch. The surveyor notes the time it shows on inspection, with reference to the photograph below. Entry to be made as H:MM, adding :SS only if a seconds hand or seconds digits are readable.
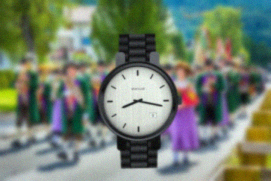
8:17
